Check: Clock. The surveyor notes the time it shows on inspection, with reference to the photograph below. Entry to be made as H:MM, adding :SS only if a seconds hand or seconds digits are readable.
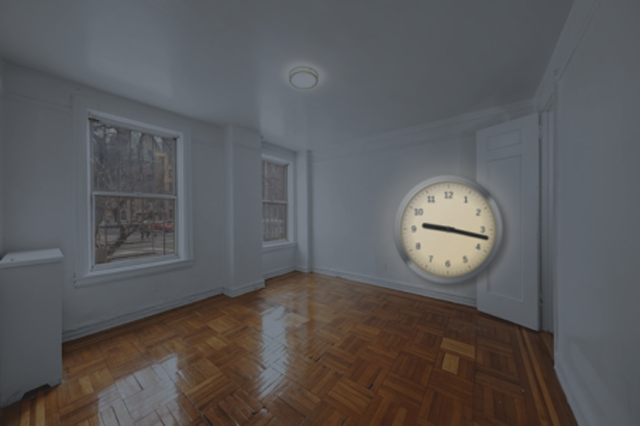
9:17
